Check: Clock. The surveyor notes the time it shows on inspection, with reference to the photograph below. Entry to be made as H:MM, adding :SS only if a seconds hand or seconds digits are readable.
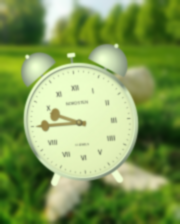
9:45
